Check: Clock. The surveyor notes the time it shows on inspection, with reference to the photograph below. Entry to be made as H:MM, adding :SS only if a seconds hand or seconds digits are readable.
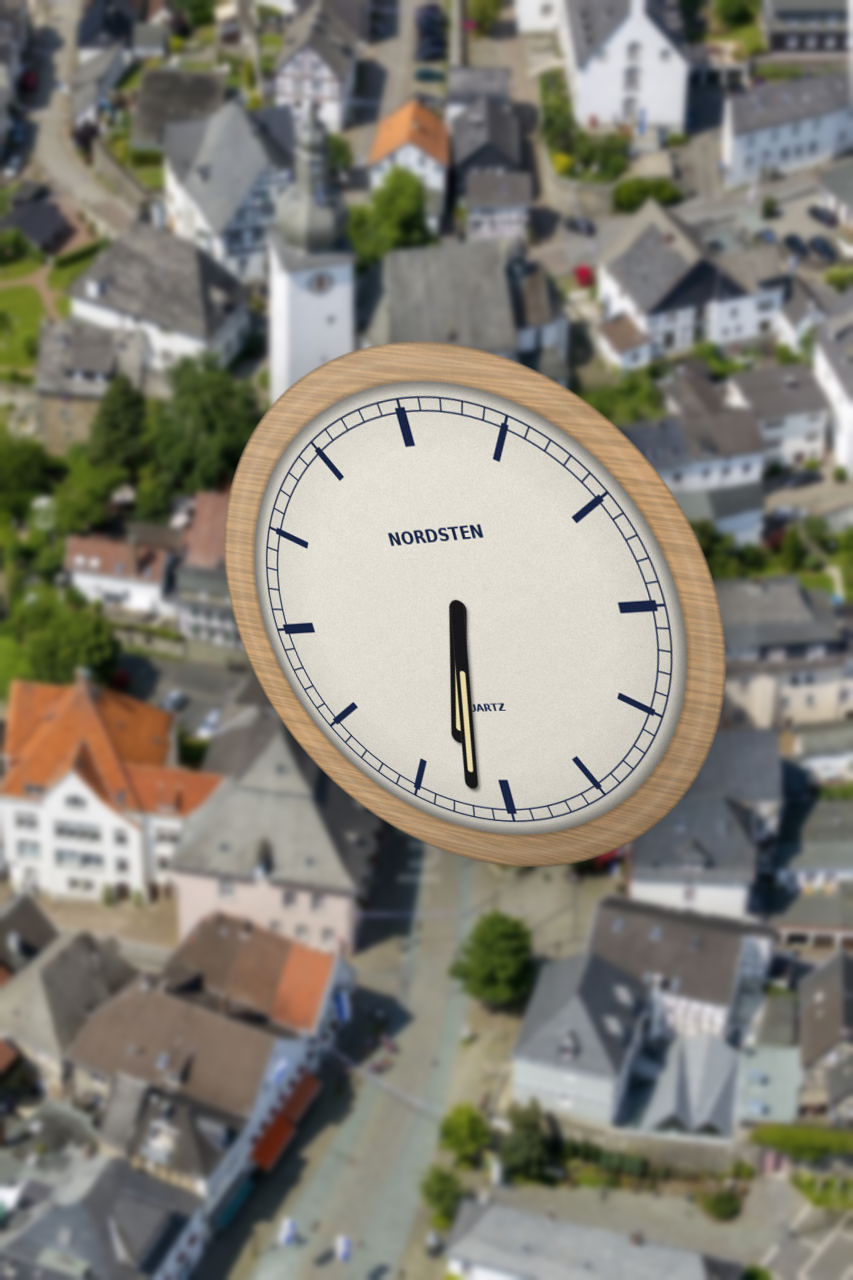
6:32
